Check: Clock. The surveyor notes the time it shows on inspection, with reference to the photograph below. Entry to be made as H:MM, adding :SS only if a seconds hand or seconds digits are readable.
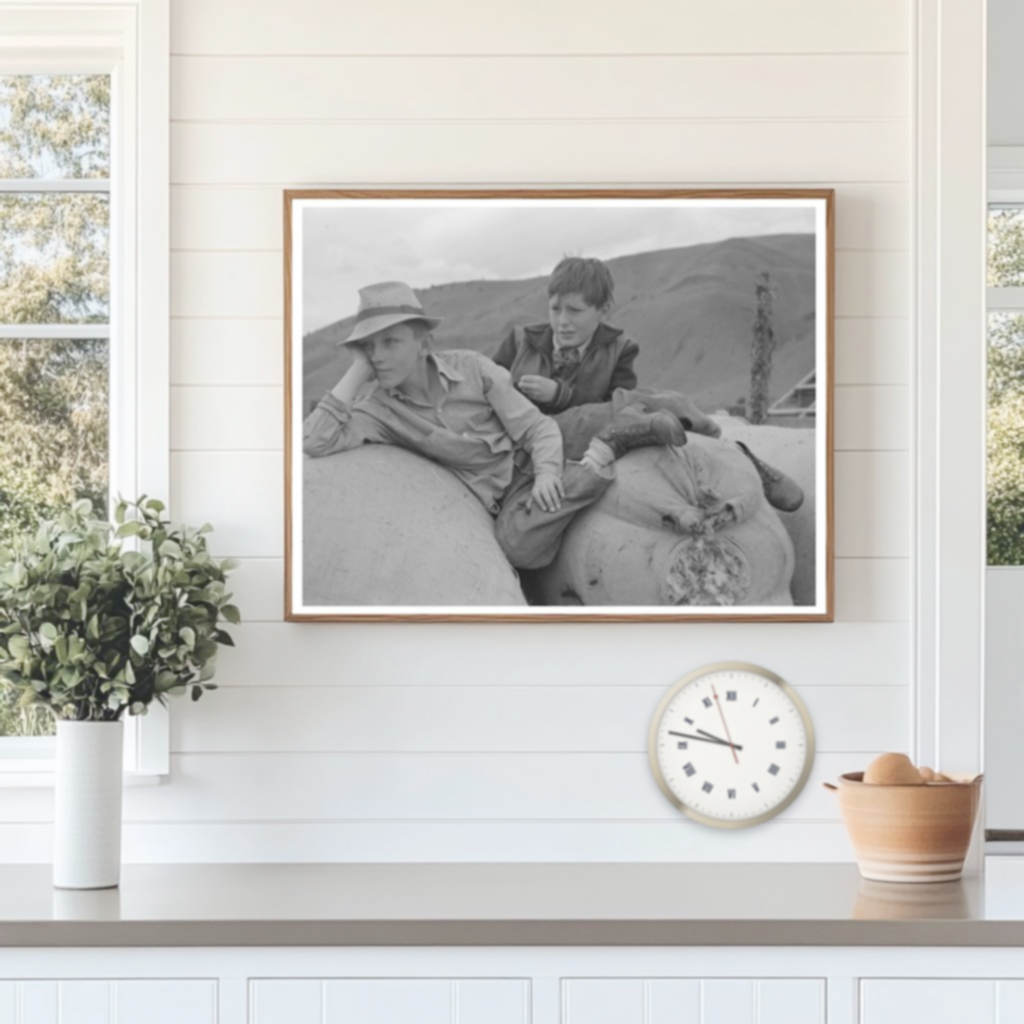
9:46:57
